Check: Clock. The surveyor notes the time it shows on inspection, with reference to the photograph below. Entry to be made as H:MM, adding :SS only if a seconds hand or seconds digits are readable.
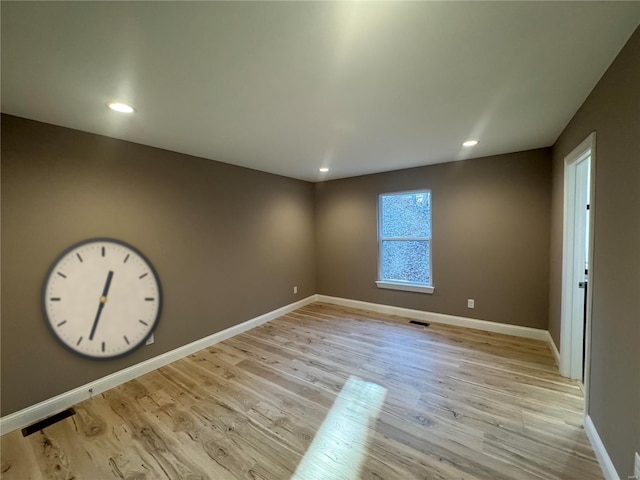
12:33
